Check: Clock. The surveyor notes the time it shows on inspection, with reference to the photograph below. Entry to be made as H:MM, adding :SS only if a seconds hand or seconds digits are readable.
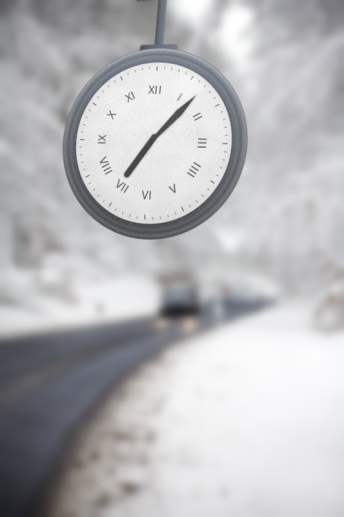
7:07
